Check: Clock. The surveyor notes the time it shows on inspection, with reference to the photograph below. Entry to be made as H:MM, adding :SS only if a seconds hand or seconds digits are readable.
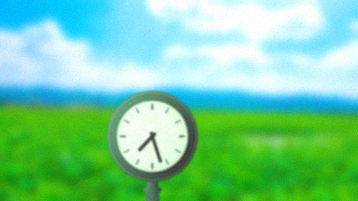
7:27
